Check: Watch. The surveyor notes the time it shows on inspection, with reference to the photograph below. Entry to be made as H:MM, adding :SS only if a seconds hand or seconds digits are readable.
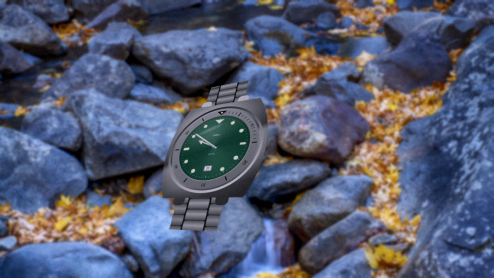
9:51
